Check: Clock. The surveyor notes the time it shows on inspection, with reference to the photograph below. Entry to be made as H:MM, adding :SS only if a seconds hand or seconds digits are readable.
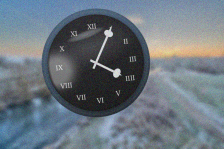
4:05
